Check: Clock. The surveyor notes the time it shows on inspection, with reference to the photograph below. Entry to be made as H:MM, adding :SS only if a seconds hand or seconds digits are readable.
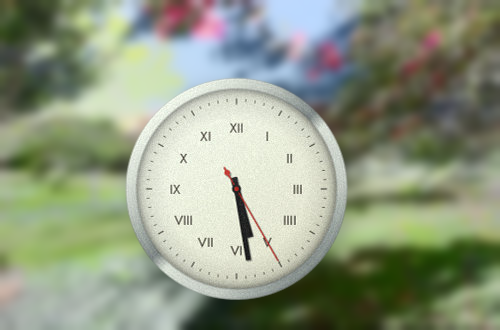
5:28:25
